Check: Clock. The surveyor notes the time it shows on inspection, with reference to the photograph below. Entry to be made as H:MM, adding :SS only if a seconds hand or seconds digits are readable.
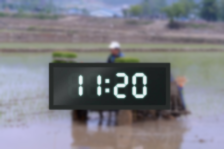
11:20
